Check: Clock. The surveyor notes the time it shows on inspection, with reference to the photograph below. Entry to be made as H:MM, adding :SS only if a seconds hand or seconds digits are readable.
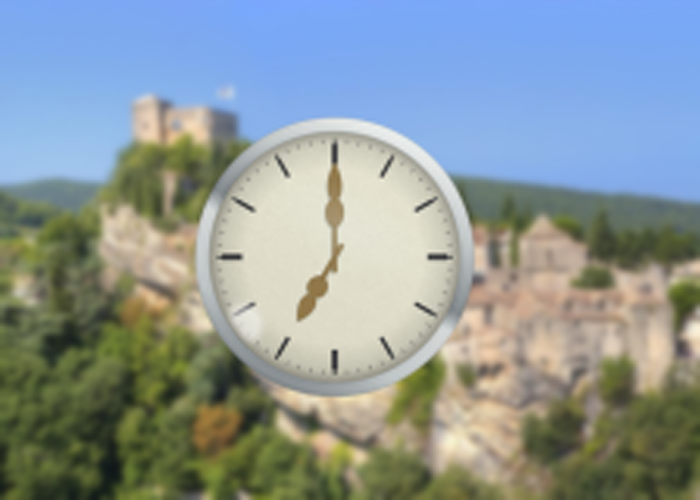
7:00
